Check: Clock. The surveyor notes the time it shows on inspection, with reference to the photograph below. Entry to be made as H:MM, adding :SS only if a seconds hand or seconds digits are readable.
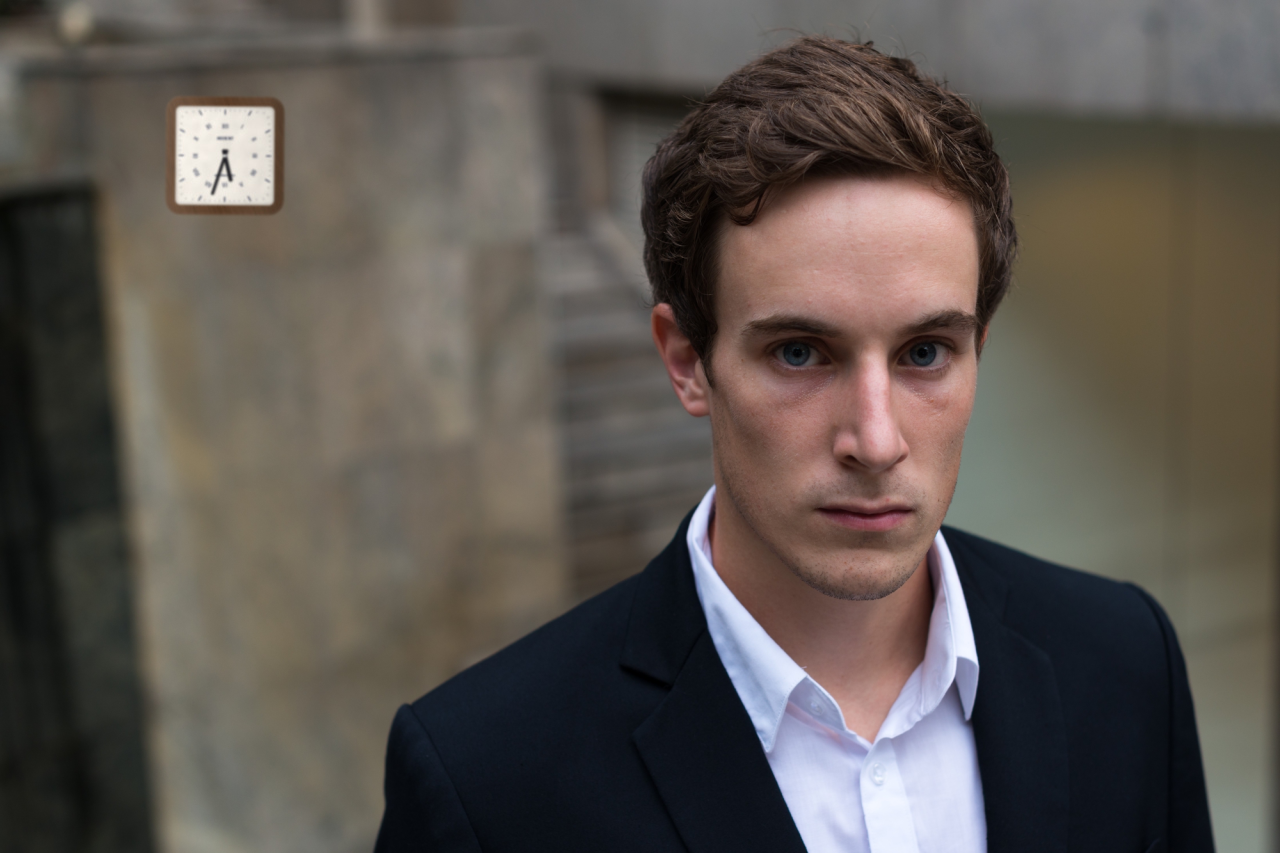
5:33
